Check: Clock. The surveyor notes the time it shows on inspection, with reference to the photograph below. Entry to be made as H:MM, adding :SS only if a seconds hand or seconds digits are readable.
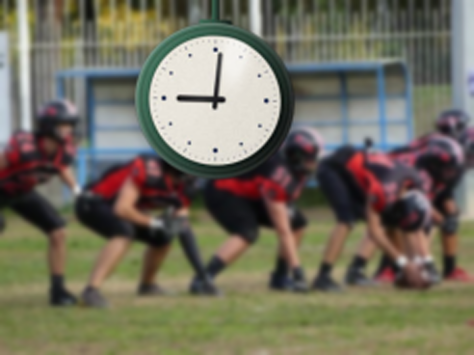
9:01
